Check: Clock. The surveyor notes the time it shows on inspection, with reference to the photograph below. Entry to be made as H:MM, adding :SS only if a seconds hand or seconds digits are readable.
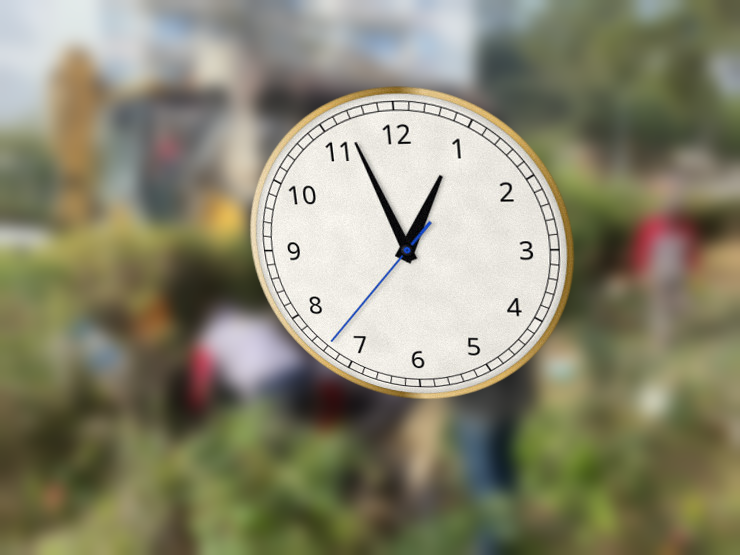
12:56:37
